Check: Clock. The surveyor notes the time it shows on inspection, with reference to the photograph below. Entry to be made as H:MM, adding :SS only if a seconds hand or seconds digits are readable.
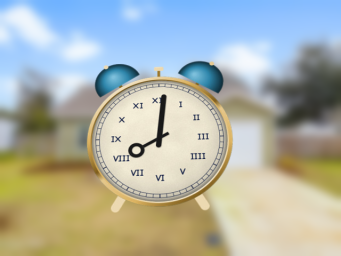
8:01
